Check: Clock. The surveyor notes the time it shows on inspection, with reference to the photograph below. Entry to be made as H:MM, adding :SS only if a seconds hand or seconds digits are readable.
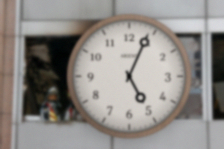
5:04
